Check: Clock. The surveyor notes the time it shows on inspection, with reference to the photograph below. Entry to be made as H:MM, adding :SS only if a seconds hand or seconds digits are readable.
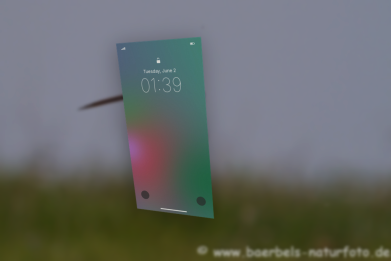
1:39
